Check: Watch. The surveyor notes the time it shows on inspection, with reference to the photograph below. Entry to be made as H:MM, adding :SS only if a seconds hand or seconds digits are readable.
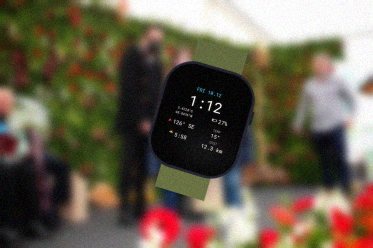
1:12
